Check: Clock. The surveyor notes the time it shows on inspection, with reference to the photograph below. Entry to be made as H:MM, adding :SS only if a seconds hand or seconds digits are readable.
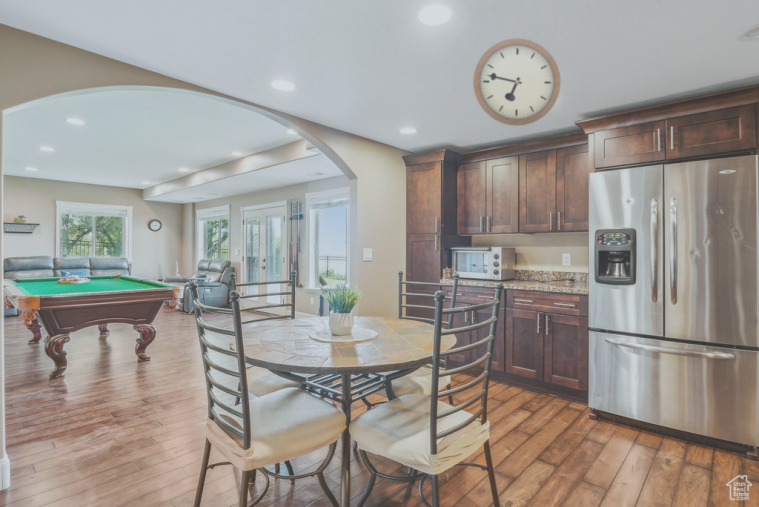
6:47
